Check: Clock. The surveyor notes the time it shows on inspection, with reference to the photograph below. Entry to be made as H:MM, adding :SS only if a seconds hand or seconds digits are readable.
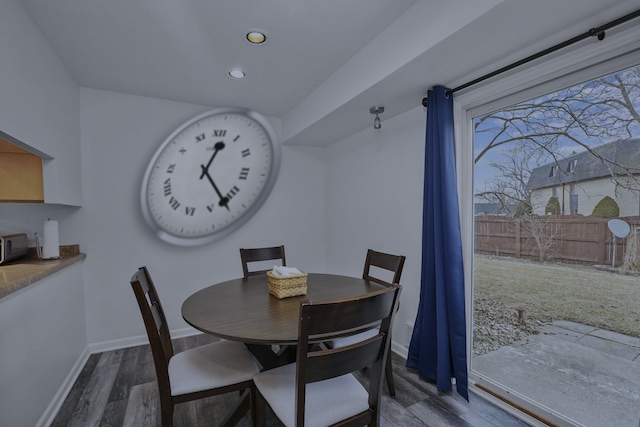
12:22
